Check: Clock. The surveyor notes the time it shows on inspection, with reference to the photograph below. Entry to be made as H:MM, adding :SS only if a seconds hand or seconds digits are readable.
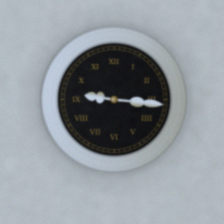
9:16
